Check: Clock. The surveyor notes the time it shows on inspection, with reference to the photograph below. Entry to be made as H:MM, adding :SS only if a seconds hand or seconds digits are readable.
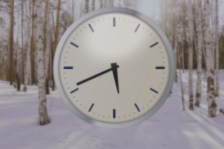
5:41
